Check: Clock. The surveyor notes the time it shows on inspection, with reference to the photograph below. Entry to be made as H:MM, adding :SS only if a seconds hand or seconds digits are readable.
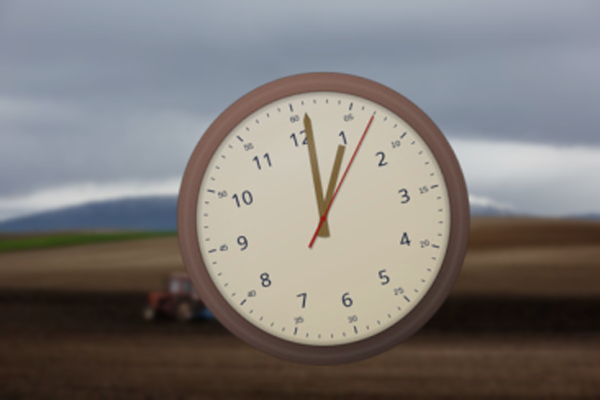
1:01:07
